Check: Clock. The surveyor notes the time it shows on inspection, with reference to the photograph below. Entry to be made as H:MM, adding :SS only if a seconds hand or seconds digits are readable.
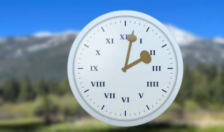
2:02
